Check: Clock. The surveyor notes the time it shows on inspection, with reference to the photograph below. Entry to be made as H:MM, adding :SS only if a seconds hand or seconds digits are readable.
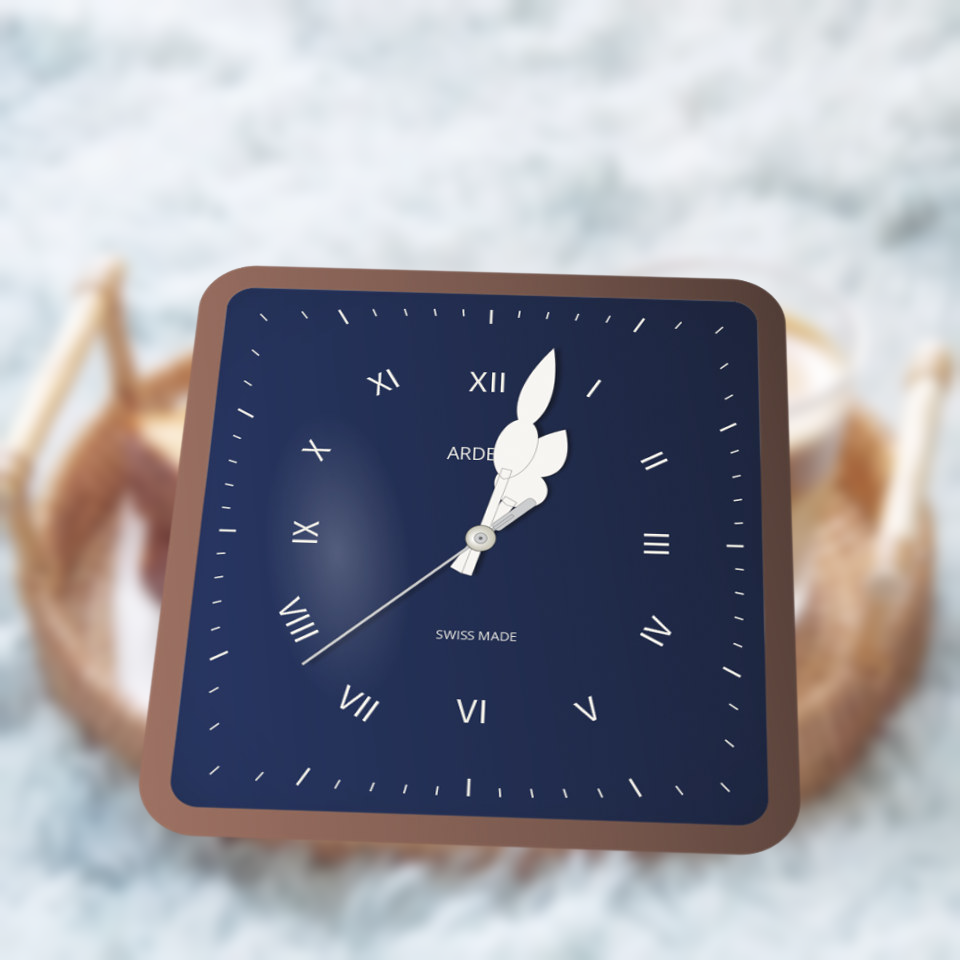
1:02:38
